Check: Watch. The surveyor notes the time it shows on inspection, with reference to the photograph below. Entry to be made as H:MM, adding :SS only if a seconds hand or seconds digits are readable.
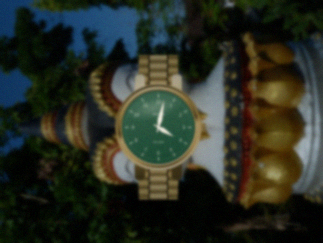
4:02
